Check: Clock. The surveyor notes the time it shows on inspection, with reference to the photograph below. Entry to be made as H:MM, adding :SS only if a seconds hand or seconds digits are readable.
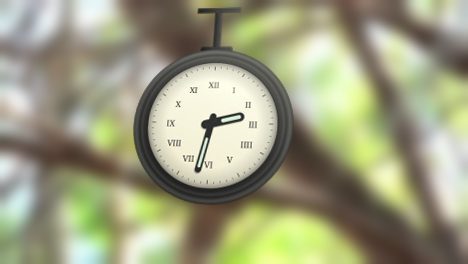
2:32
